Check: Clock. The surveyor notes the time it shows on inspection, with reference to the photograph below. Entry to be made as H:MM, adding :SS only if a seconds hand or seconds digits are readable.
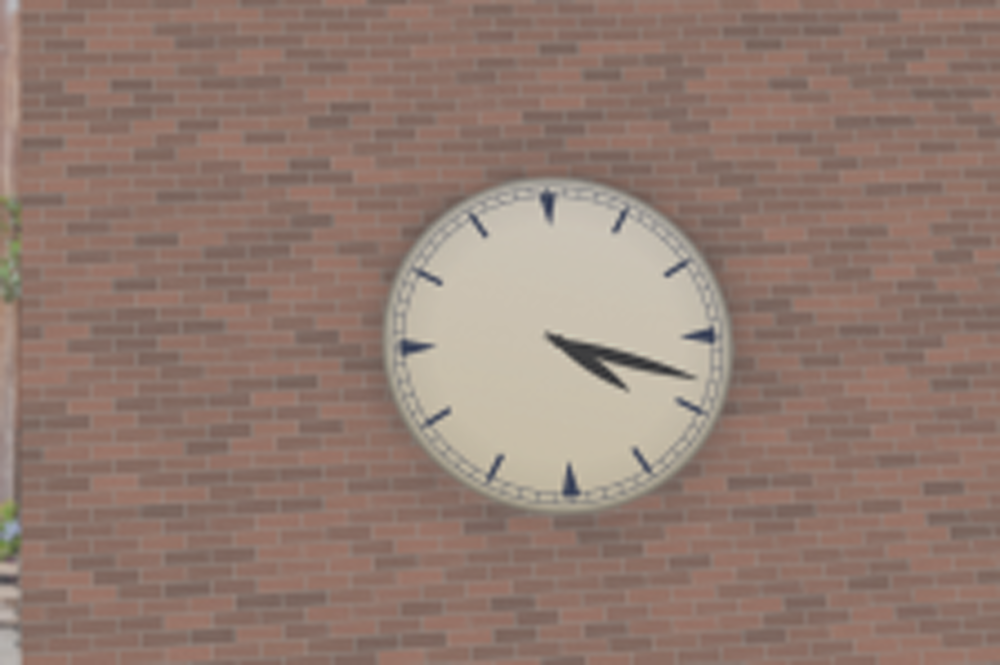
4:18
